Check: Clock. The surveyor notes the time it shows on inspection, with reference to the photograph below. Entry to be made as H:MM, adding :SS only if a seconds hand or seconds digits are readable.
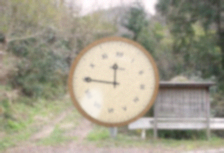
11:45
